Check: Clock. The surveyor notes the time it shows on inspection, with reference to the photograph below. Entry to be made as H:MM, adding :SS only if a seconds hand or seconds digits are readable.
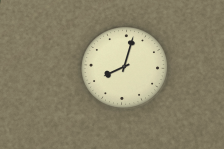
8:02
